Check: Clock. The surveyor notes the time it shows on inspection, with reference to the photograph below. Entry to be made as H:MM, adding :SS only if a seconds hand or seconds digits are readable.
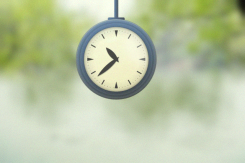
10:38
